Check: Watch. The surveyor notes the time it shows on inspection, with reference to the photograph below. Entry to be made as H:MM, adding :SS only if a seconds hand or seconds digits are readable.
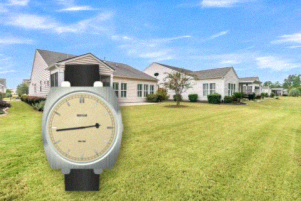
2:44
